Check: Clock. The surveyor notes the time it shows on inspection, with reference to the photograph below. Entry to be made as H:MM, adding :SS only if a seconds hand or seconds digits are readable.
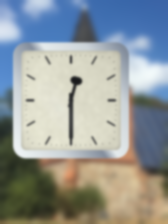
12:30
